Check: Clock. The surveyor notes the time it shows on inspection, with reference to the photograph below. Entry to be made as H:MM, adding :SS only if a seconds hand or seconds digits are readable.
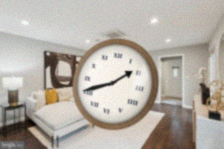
1:41
